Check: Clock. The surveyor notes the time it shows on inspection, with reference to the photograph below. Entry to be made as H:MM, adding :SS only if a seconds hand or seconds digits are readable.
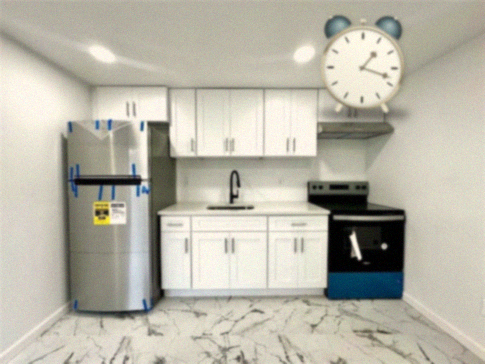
1:18
